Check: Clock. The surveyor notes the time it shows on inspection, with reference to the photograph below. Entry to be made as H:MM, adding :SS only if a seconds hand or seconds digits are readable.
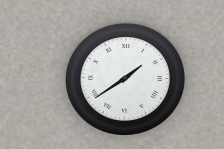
1:39
